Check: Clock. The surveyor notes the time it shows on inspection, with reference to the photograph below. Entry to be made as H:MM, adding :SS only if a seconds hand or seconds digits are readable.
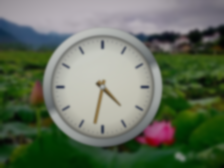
4:32
